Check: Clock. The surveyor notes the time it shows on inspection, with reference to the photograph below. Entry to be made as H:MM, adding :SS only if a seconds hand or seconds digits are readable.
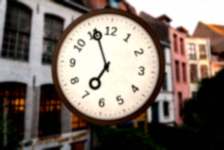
6:56
